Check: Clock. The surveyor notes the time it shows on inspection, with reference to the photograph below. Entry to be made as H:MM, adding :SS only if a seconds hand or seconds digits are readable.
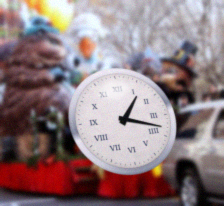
1:18
